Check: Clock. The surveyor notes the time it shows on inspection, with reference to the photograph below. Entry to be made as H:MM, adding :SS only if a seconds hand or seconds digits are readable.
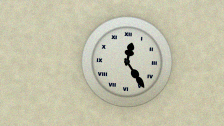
12:24
